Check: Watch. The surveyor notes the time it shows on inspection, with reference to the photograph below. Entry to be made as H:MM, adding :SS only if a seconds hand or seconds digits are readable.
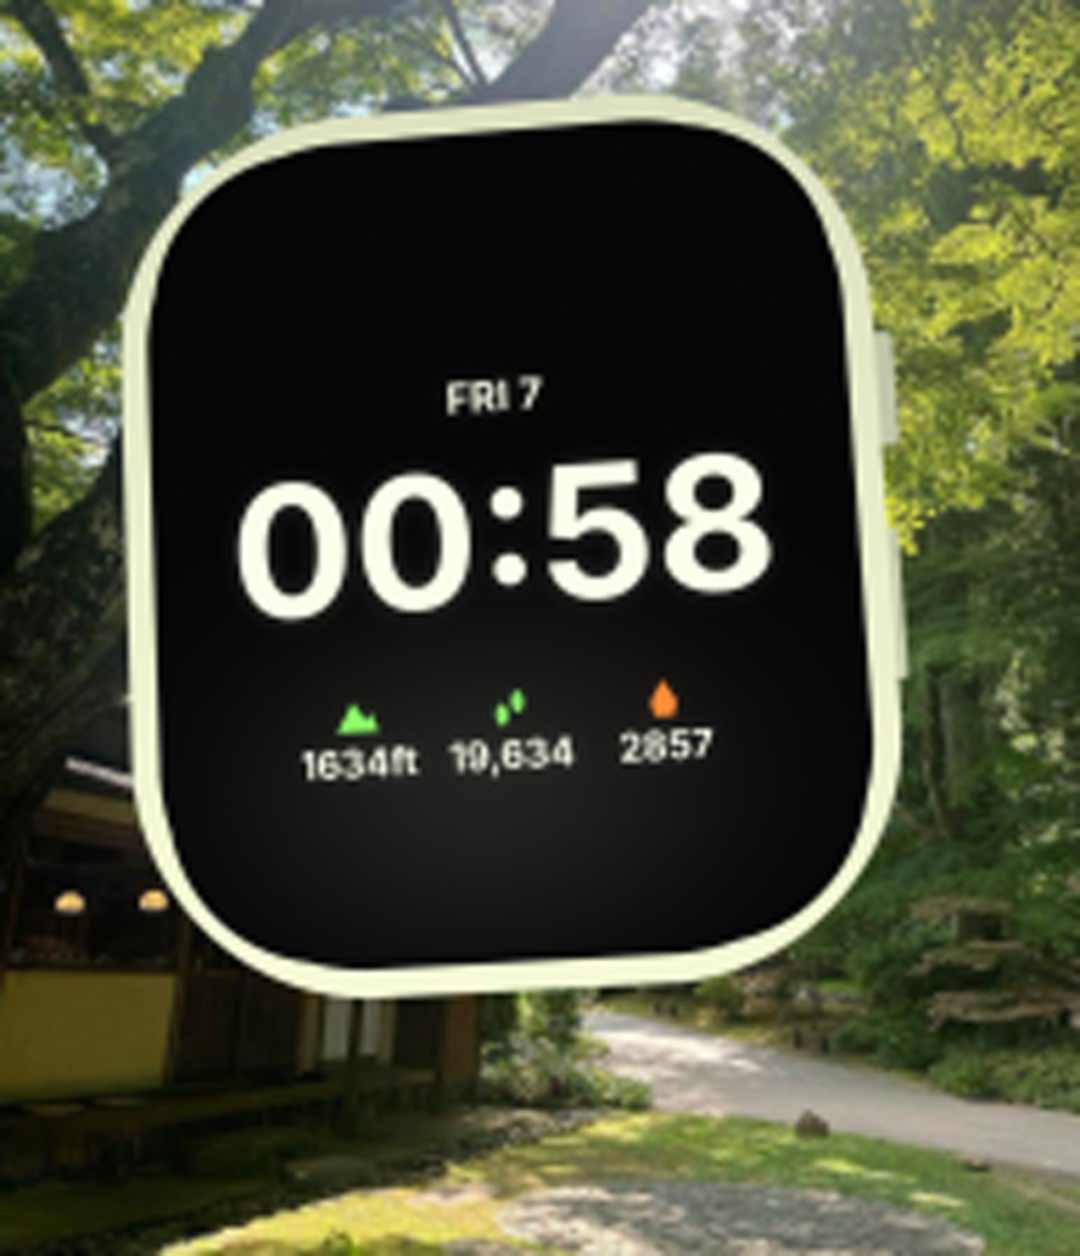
0:58
